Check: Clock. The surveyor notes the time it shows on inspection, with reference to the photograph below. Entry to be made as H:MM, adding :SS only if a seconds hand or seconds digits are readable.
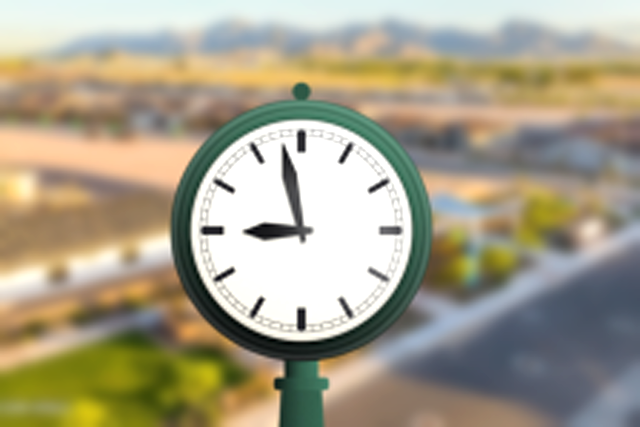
8:58
